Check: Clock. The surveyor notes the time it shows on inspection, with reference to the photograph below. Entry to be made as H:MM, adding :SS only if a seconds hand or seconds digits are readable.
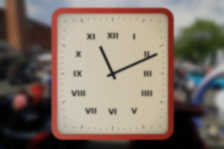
11:11
